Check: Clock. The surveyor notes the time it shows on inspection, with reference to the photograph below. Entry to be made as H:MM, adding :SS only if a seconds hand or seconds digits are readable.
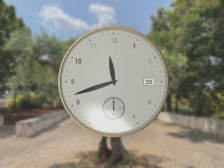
11:42
